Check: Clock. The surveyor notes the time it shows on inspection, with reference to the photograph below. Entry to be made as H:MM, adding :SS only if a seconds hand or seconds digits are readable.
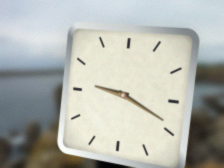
9:19
